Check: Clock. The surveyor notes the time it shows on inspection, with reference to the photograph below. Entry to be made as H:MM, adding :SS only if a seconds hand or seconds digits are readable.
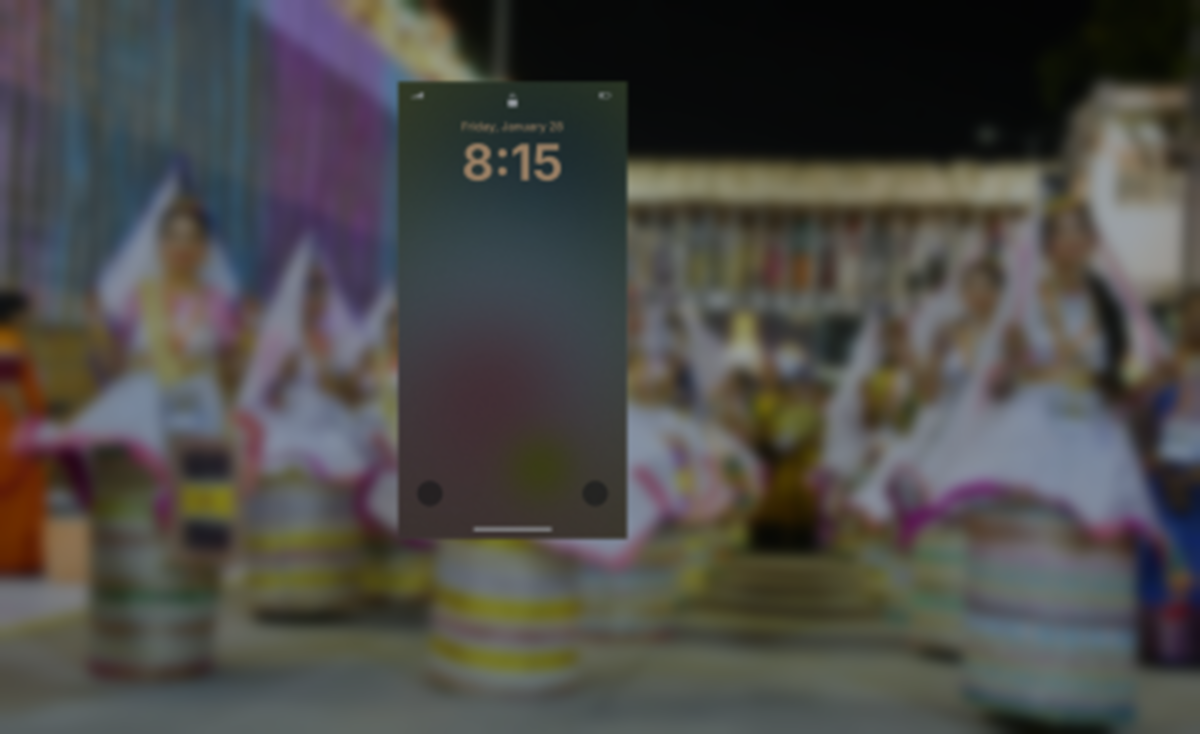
8:15
